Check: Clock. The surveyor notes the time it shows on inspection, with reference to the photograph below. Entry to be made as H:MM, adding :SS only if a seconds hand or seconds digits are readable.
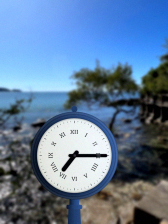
7:15
